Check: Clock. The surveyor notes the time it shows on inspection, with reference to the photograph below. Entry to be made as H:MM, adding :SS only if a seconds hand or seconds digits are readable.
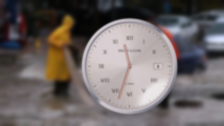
11:33
